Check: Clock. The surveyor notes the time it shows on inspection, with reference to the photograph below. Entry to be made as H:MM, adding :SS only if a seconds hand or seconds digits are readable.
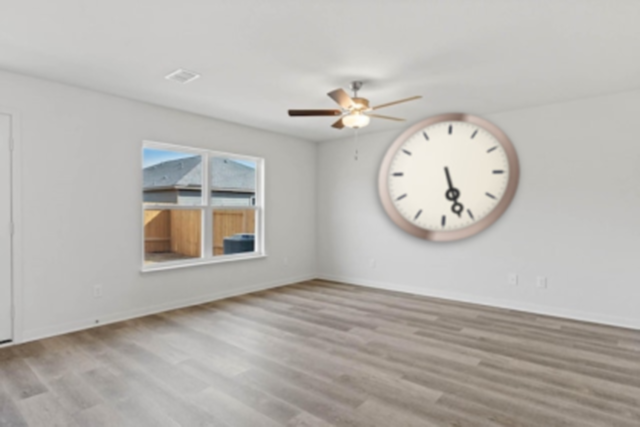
5:27
